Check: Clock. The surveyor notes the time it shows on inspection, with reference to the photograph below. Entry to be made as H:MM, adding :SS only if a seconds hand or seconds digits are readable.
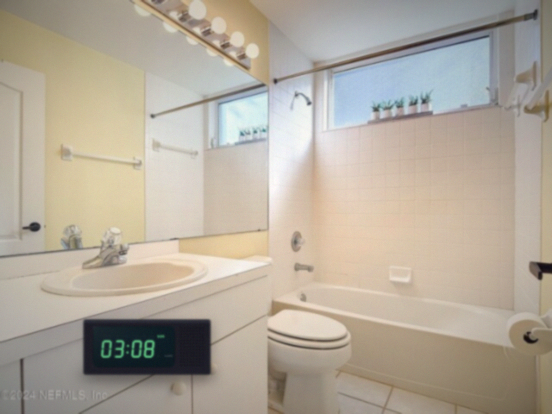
3:08
